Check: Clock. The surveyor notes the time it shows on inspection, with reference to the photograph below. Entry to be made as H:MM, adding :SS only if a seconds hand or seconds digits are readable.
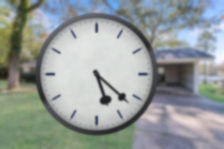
5:22
